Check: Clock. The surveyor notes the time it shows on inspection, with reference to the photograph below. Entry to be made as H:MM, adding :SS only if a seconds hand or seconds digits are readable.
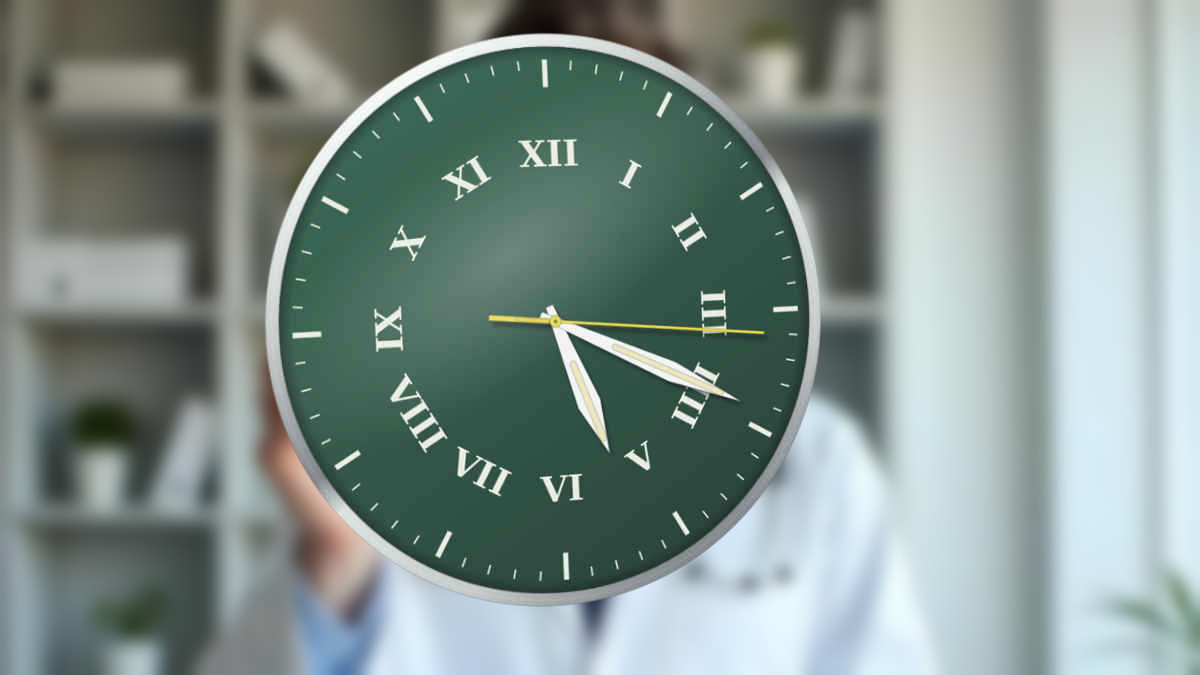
5:19:16
